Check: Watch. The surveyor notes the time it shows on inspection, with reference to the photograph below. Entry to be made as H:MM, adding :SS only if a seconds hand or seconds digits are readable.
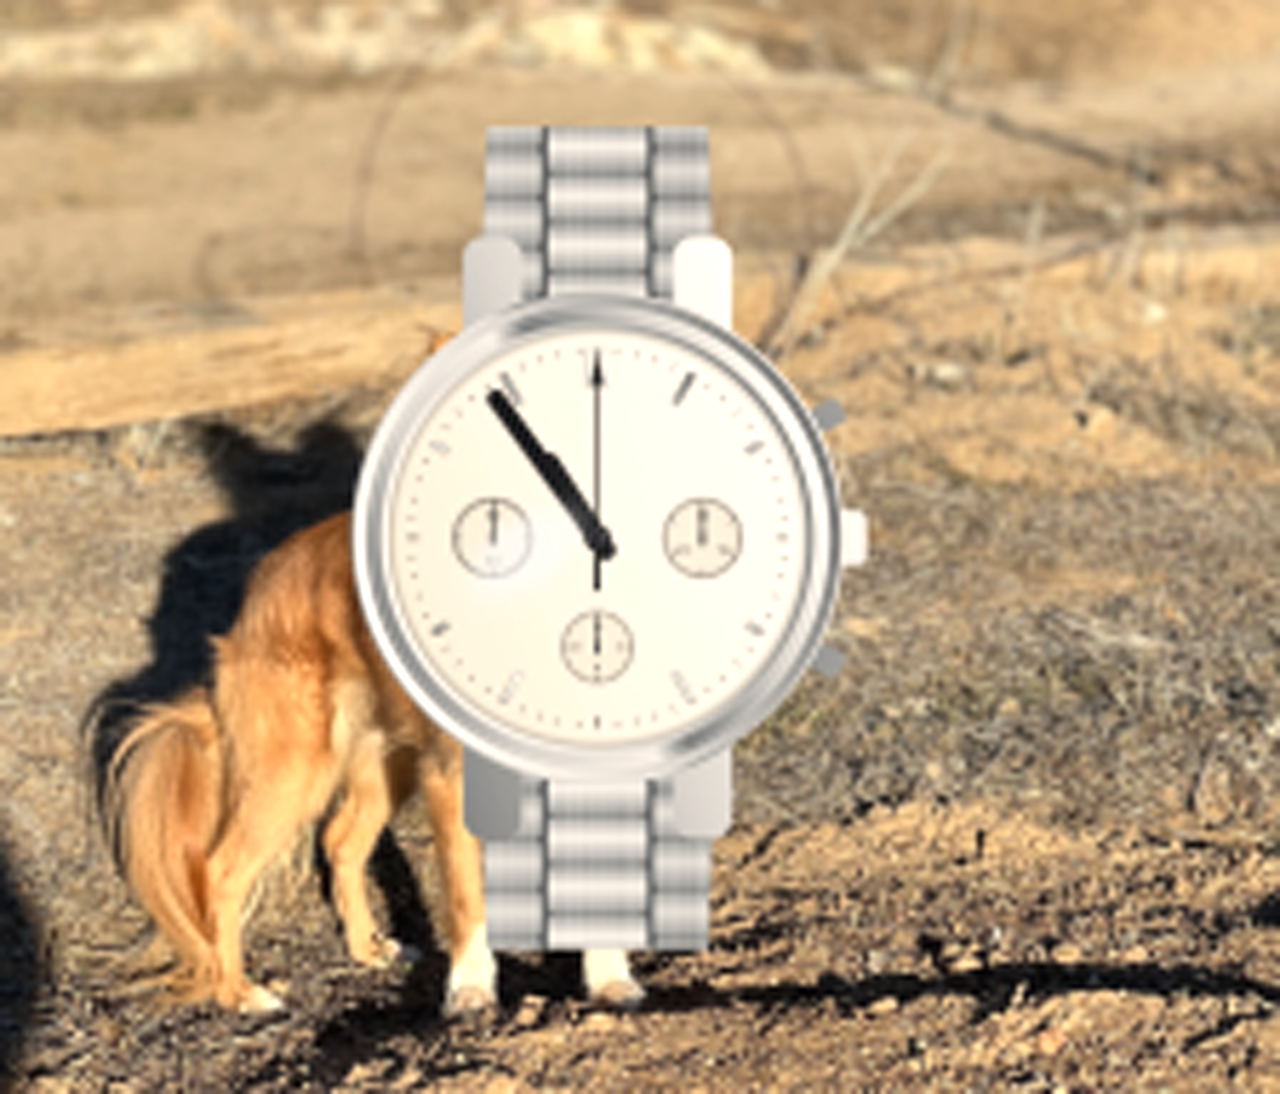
10:54
